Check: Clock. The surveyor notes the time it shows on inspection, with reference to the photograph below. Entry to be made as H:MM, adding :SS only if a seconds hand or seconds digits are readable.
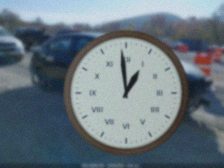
12:59
